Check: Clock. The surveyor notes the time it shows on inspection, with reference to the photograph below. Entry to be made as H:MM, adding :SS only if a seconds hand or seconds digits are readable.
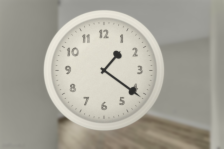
1:21
